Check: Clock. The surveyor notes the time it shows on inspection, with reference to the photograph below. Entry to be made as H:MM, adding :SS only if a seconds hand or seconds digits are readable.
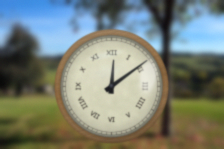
12:09
